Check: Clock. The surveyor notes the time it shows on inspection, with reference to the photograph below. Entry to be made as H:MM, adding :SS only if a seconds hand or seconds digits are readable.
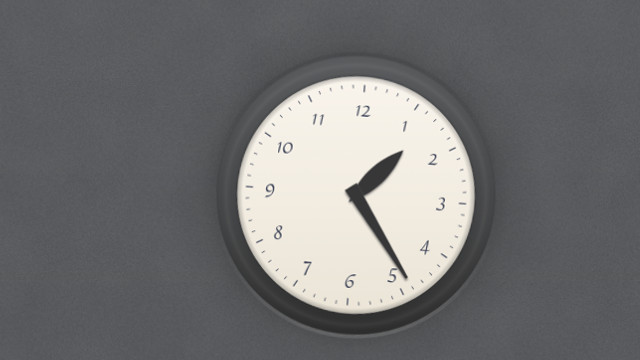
1:24
